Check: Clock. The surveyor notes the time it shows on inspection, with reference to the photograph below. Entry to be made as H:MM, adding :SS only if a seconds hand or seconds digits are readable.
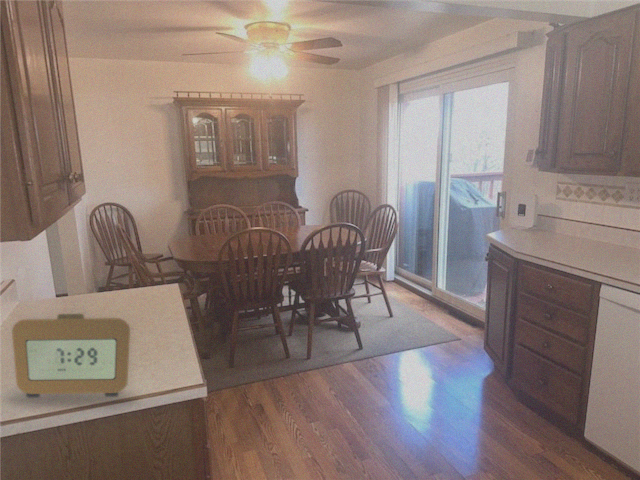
7:29
